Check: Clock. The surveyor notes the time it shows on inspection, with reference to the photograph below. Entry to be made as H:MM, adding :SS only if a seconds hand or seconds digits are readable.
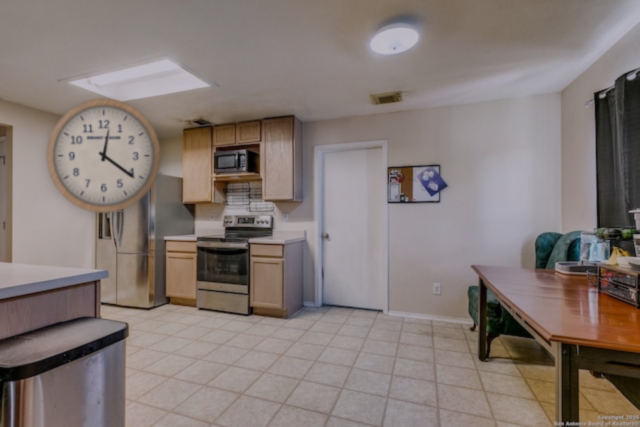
12:21
